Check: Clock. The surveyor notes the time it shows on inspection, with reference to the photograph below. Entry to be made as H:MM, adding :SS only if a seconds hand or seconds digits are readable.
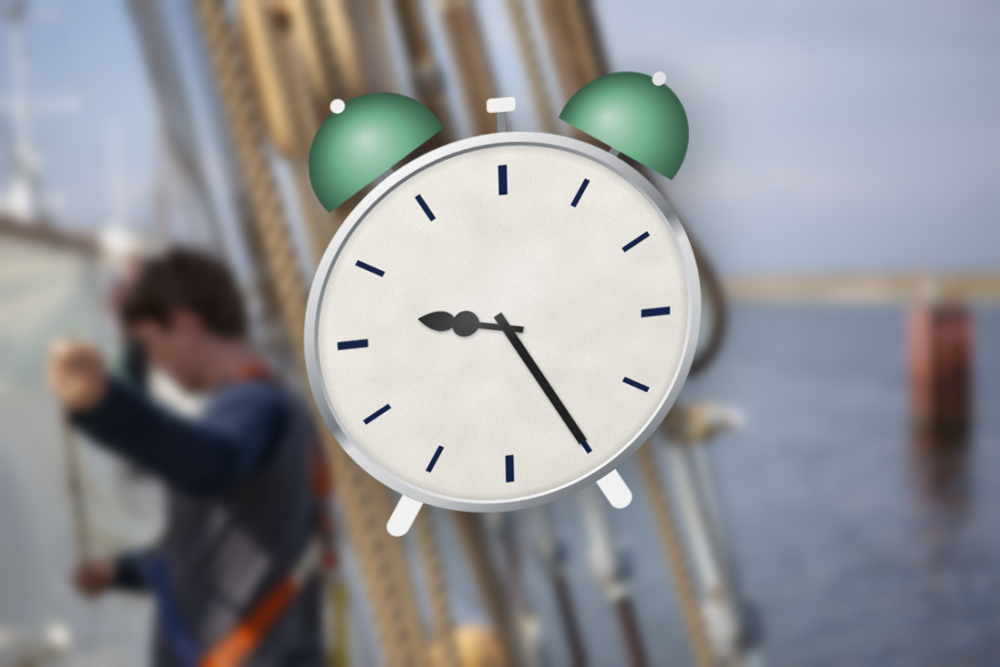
9:25
